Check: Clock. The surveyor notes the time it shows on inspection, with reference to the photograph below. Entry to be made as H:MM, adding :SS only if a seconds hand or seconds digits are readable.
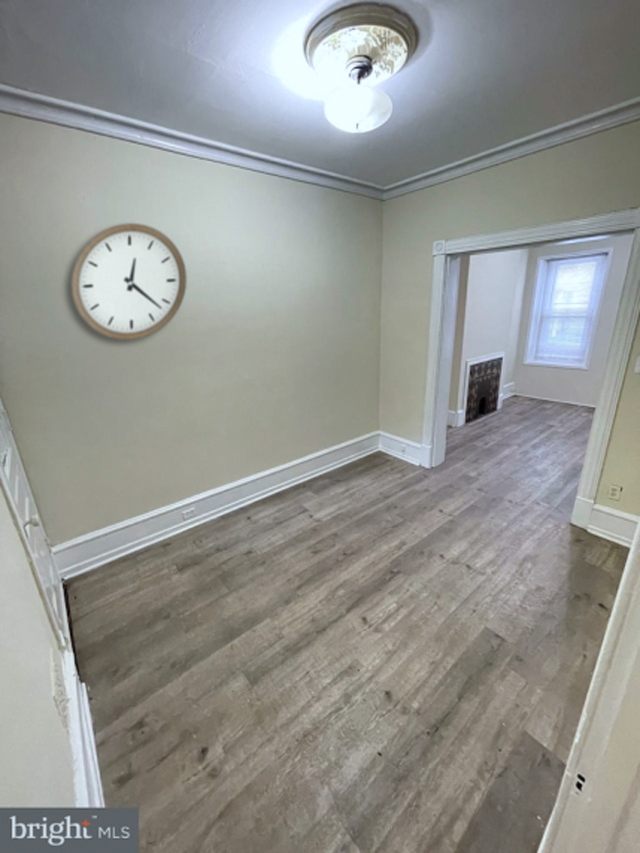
12:22
